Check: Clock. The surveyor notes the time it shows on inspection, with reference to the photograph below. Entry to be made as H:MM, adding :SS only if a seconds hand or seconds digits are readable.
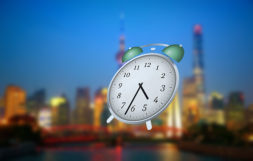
4:32
